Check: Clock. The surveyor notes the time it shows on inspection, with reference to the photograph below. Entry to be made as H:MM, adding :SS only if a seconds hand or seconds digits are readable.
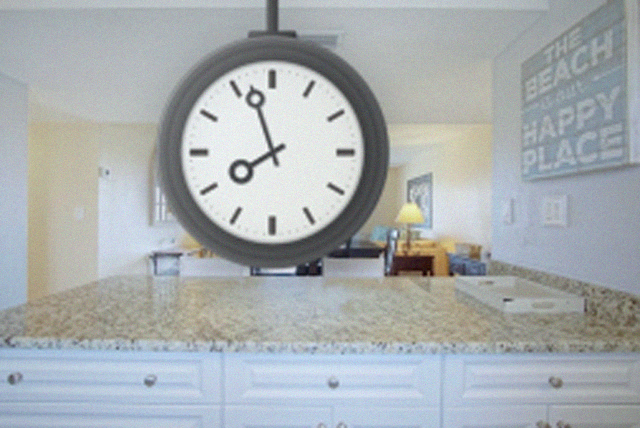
7:57
